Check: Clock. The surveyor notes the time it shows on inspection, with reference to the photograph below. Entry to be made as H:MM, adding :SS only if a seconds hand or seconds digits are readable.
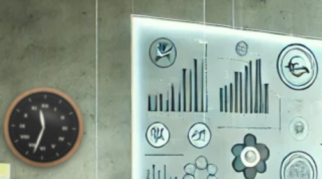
11:33
